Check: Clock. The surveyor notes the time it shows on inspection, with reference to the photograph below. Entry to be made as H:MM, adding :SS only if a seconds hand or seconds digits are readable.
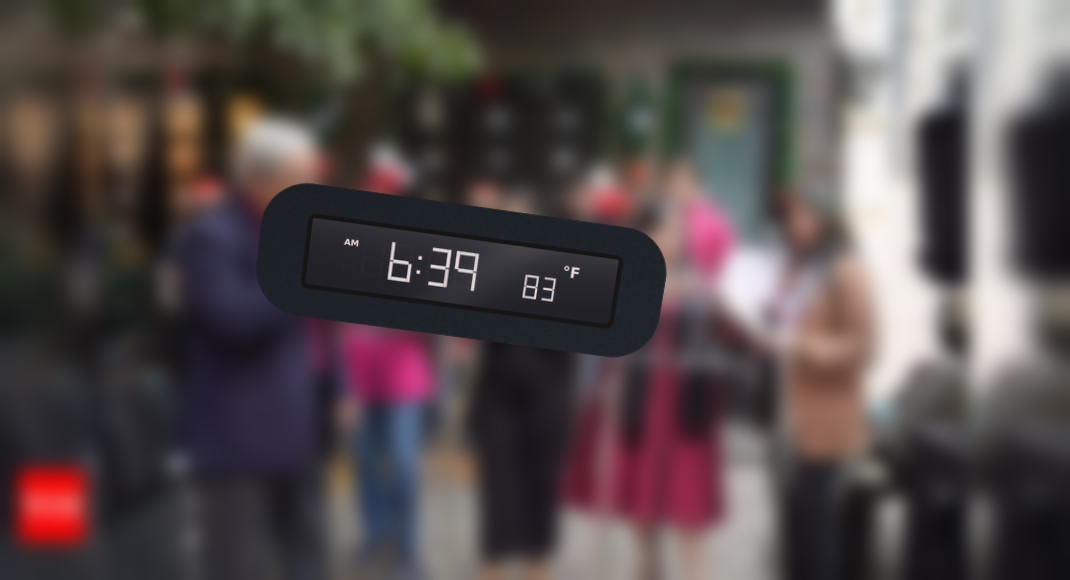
6:39
